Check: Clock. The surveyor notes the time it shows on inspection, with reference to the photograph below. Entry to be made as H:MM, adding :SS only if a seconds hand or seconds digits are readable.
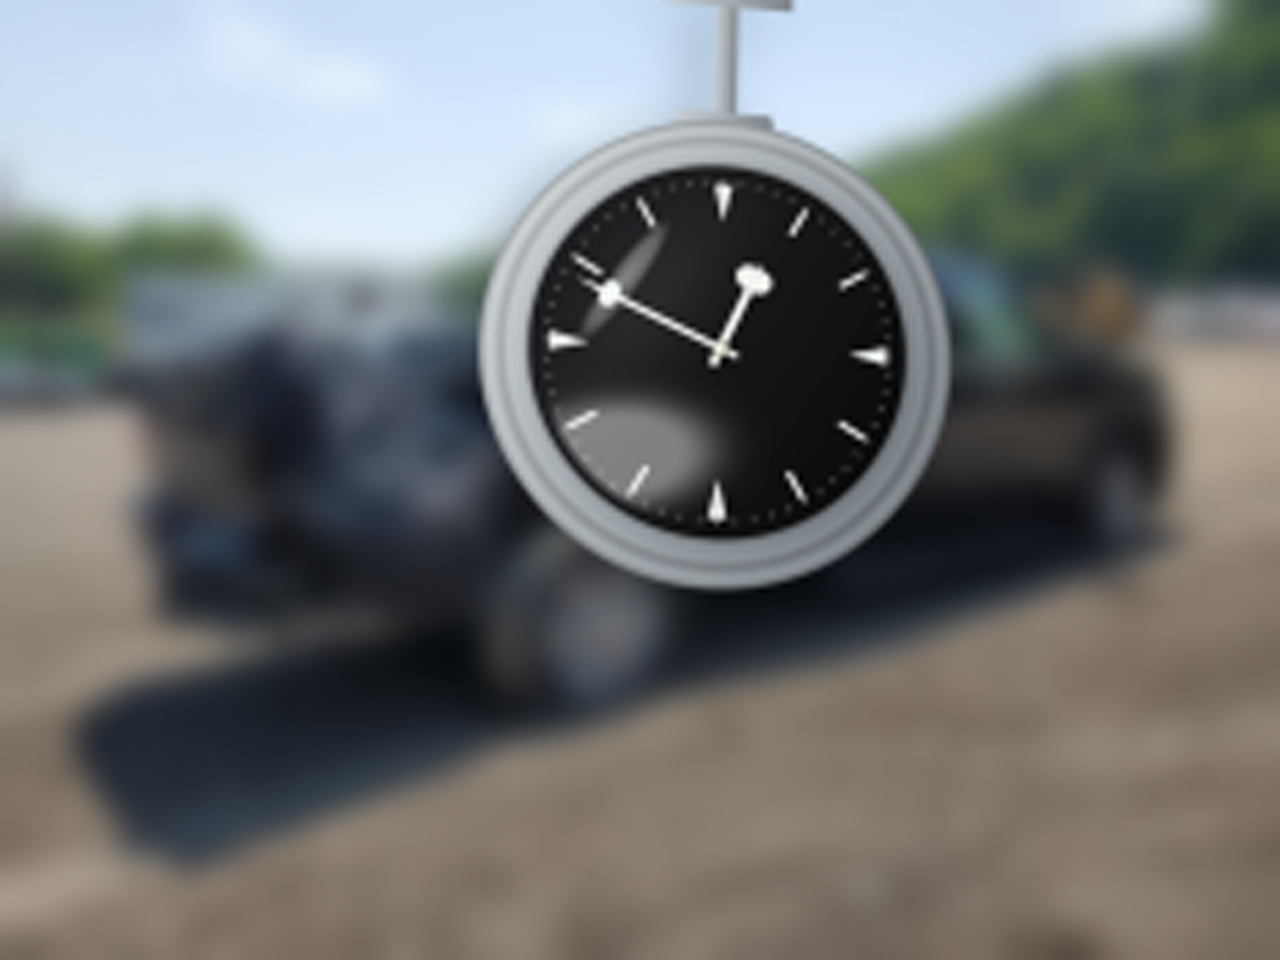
12:49
